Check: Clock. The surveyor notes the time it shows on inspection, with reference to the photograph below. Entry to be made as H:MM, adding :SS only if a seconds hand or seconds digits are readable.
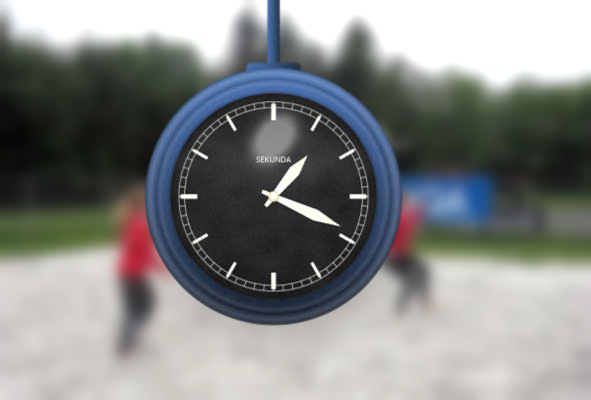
1:19
